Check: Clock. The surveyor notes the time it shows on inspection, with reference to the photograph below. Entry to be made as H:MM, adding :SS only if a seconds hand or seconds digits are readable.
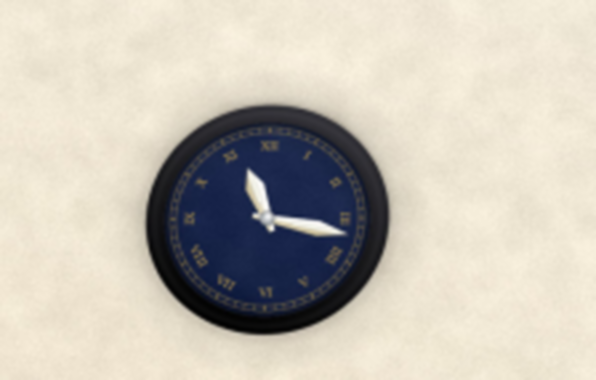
11:17
